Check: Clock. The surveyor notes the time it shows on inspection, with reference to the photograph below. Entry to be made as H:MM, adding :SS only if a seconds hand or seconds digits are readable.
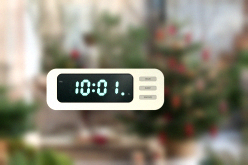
10:01
